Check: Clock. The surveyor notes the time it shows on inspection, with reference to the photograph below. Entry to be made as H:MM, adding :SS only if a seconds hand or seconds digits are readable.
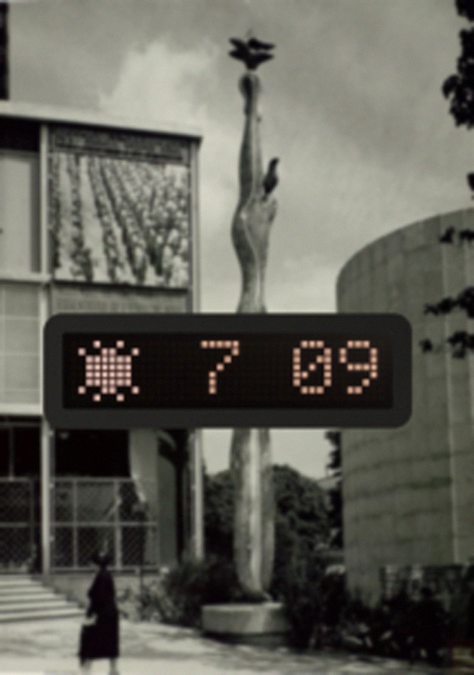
7:09
